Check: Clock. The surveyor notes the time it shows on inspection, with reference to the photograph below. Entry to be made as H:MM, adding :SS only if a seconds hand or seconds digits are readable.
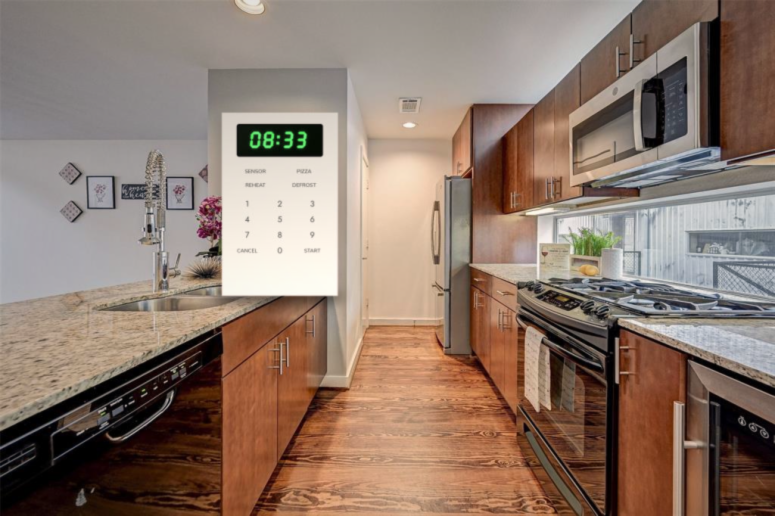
8:33
